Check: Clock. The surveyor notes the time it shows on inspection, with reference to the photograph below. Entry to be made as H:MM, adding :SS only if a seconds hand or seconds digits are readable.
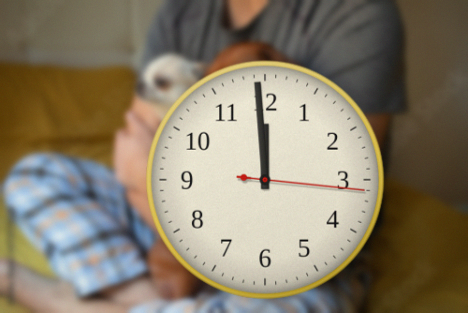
11:59:16
